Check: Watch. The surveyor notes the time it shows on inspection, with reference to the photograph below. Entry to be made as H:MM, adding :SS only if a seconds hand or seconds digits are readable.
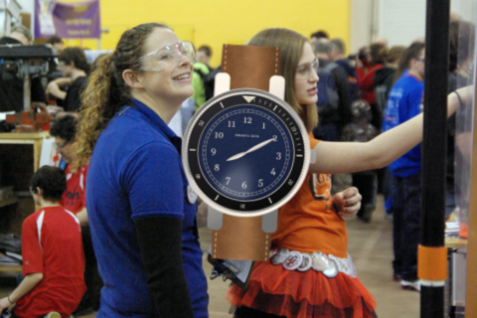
8:10
